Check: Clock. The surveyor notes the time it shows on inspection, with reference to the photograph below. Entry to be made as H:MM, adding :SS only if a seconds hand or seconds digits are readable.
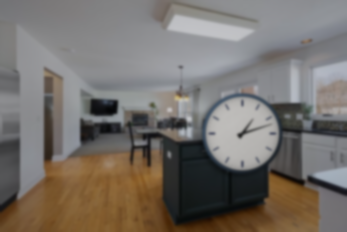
1:12
